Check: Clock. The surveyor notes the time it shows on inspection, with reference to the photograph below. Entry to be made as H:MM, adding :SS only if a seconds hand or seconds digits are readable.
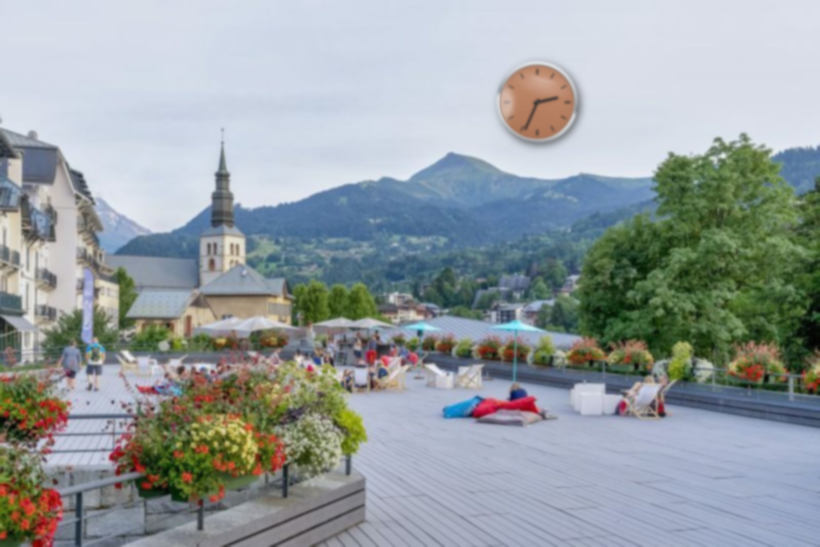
2:34
